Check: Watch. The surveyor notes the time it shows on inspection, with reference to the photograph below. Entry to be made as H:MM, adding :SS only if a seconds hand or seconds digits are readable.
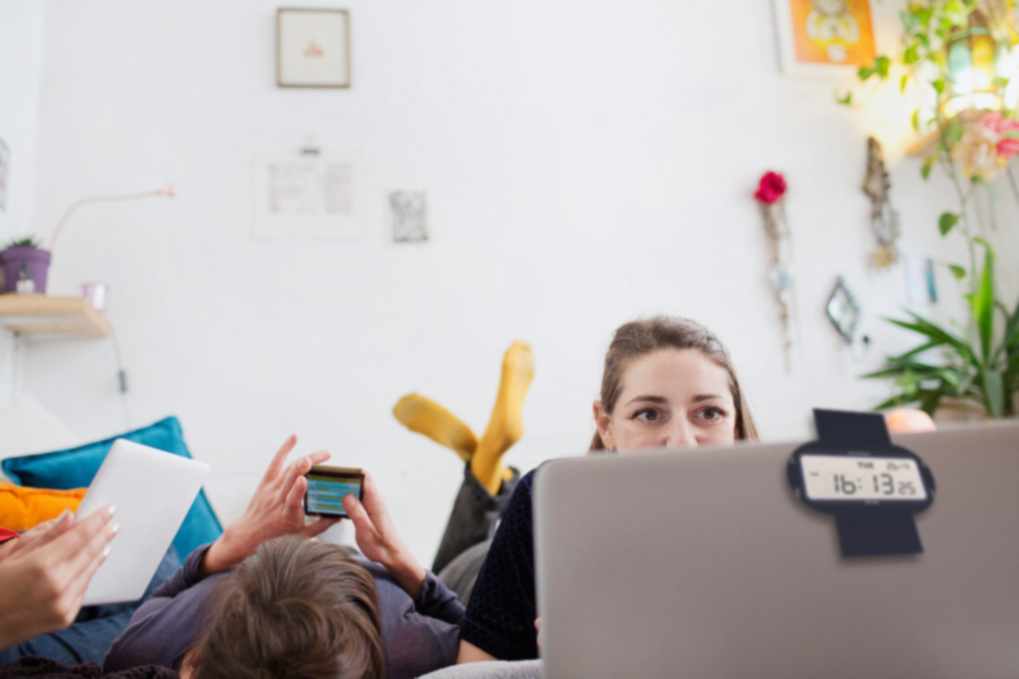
16:13
